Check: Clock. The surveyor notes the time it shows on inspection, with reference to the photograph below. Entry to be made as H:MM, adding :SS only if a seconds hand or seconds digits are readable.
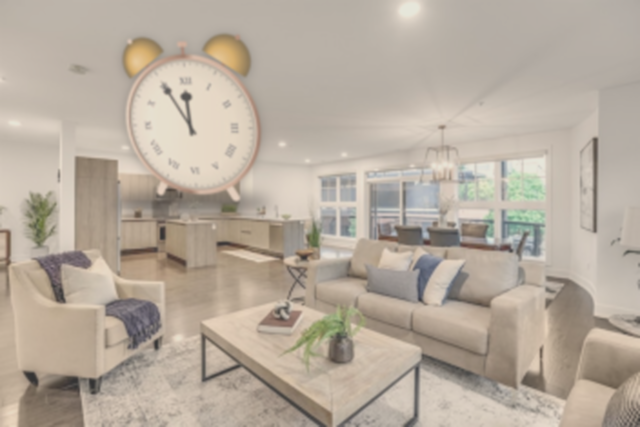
11:55
